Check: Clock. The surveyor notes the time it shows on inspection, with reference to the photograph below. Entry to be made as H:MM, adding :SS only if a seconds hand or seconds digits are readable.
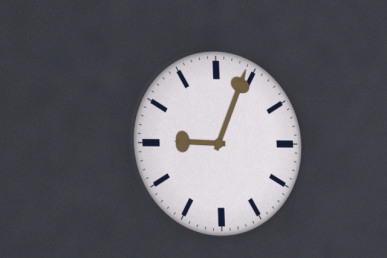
9:04
